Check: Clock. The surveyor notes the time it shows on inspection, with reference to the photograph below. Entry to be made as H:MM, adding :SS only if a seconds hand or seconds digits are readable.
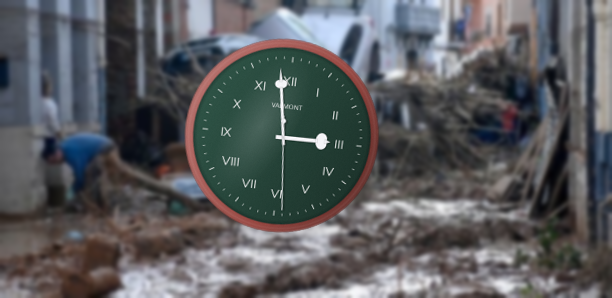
2:58:29
